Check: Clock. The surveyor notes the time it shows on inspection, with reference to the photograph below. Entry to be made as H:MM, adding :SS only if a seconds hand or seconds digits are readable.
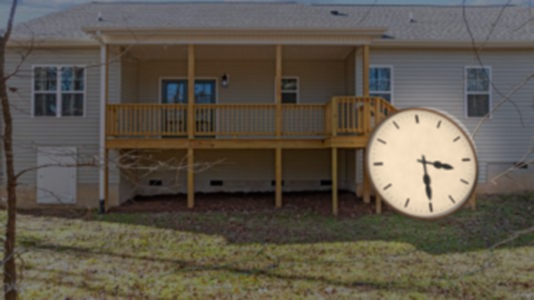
3:30
